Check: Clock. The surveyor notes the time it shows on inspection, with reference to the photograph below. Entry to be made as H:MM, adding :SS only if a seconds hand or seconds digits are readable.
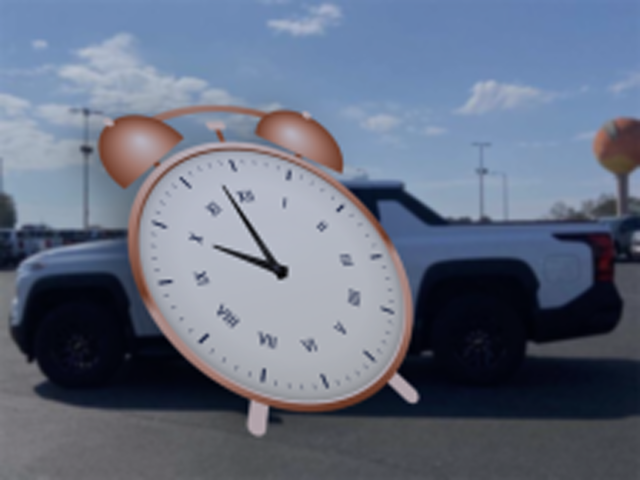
9:58
